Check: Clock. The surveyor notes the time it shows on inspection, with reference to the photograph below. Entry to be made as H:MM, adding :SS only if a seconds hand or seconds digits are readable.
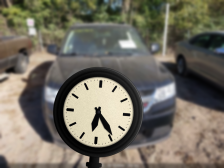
6:24
